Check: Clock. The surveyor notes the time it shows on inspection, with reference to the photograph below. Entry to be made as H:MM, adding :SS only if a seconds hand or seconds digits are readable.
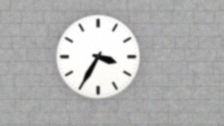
3:35
